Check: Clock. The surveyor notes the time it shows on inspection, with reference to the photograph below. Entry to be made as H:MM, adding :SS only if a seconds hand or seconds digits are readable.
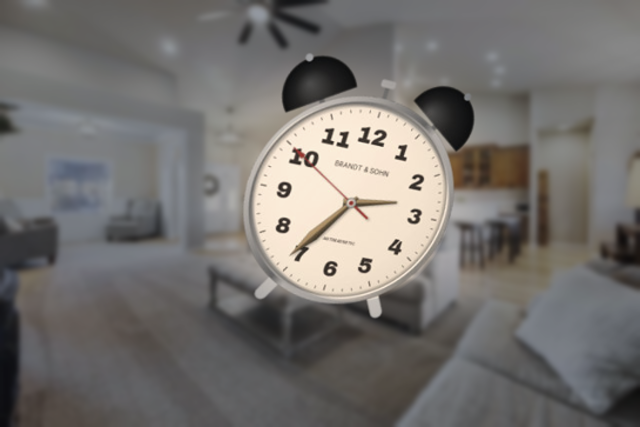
2:35:50
